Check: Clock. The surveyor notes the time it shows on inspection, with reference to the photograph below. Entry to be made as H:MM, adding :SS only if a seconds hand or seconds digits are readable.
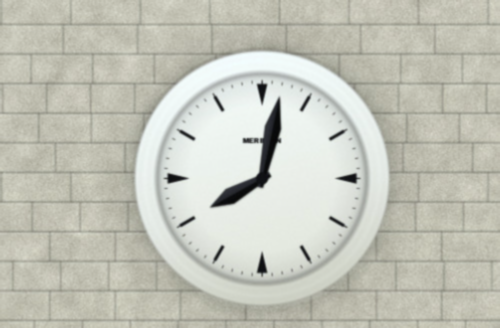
8:02
